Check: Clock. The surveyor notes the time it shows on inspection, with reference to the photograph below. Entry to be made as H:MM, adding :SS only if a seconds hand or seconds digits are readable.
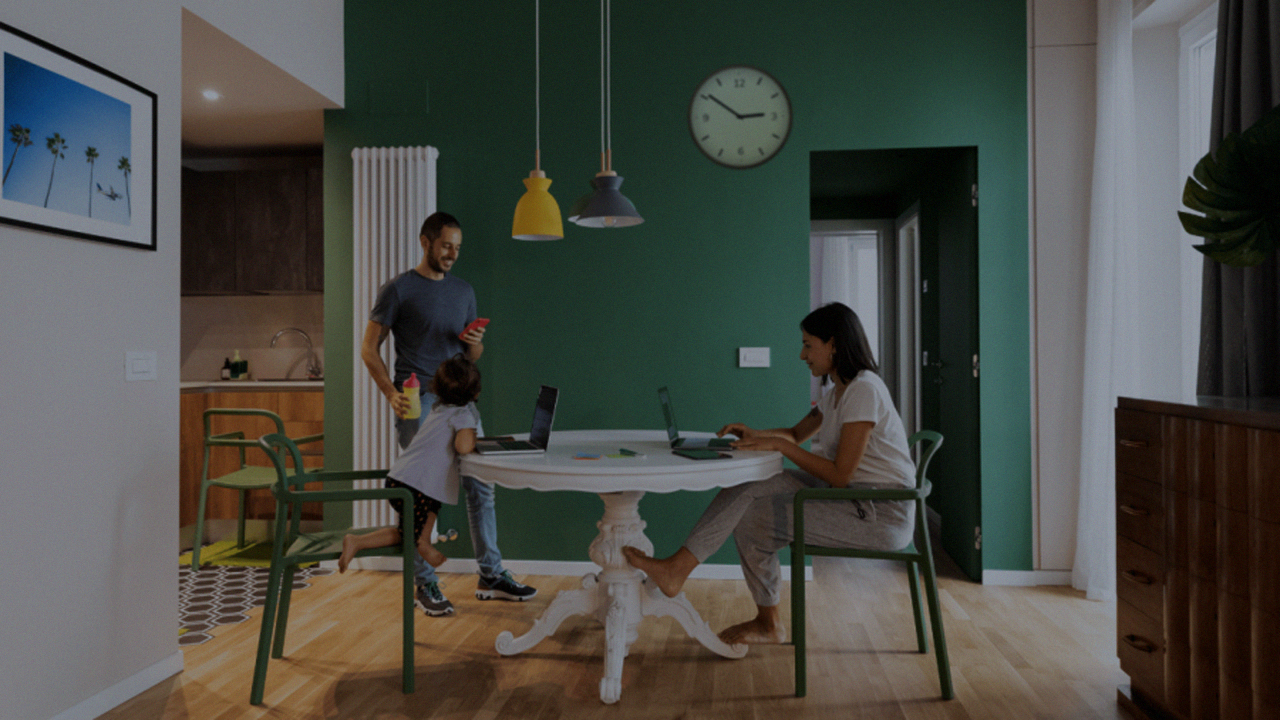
2:51
